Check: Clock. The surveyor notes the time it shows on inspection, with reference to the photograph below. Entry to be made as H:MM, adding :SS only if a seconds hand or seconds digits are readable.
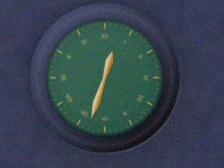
12:33
